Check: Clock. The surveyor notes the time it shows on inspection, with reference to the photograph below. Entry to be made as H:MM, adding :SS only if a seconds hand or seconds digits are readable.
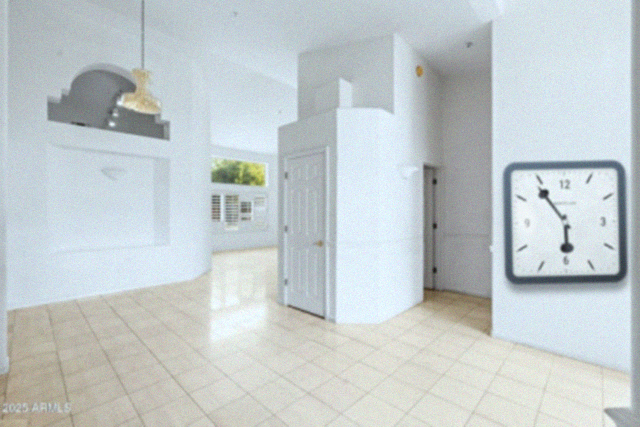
5:54
